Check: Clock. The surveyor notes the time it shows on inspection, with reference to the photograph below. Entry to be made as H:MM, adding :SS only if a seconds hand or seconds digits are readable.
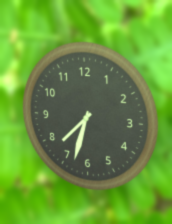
7:33
